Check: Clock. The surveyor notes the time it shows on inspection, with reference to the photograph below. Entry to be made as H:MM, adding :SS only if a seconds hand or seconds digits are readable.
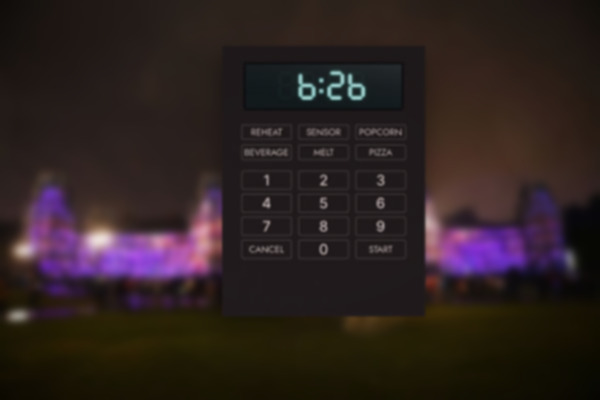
6:26
